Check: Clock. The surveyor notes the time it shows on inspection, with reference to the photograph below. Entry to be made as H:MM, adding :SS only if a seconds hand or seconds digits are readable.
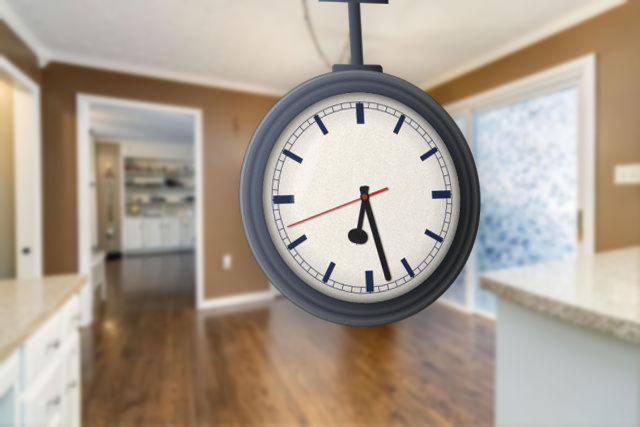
6:27:42
